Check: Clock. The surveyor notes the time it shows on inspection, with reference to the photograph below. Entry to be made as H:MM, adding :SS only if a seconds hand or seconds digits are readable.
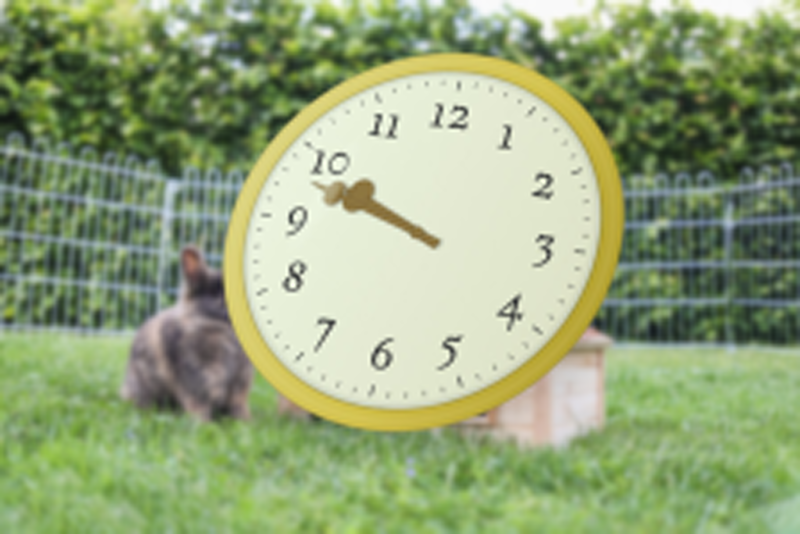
9:48
